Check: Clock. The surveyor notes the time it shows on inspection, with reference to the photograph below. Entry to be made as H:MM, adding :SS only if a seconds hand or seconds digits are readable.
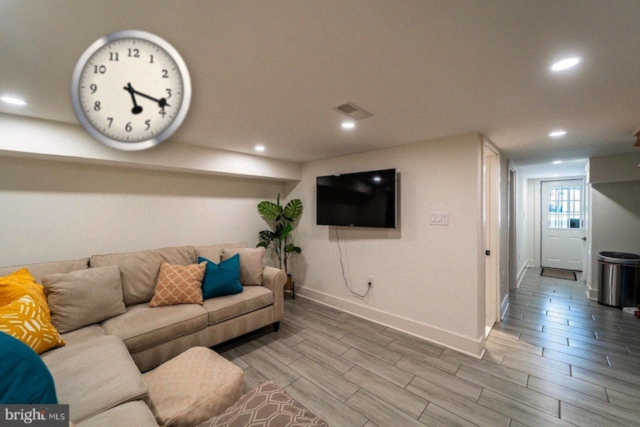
5:18
